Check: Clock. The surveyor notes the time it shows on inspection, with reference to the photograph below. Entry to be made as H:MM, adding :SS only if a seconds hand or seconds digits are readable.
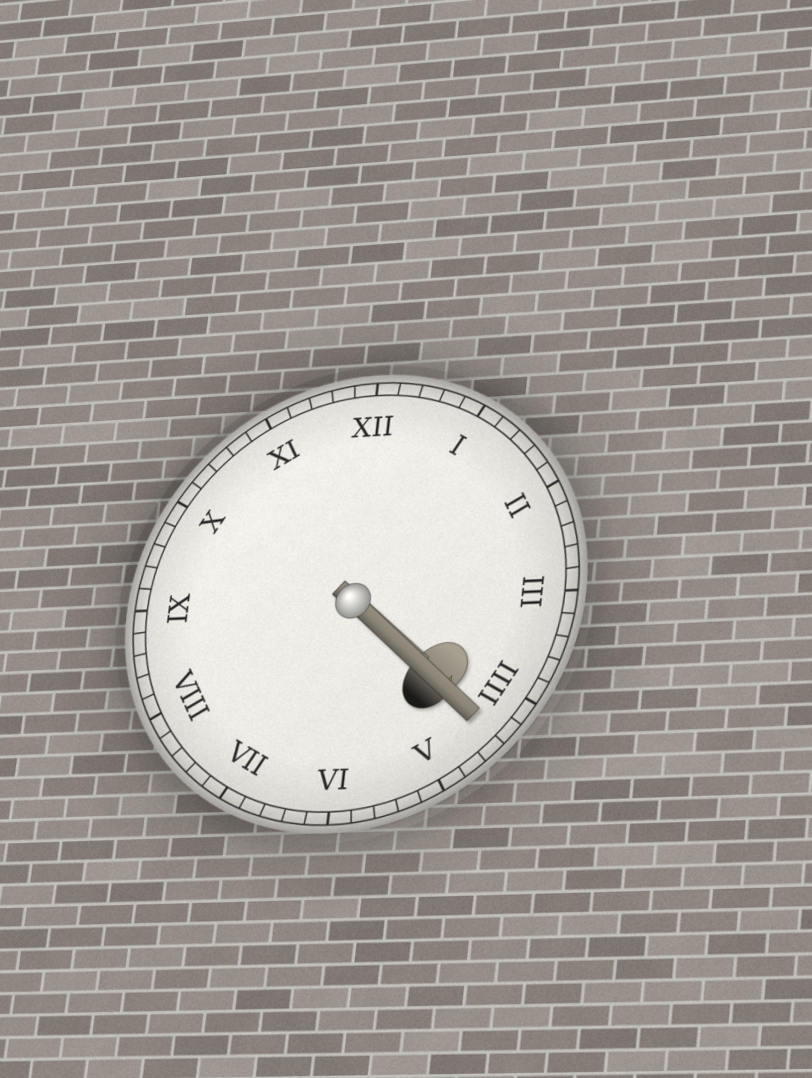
4:22
